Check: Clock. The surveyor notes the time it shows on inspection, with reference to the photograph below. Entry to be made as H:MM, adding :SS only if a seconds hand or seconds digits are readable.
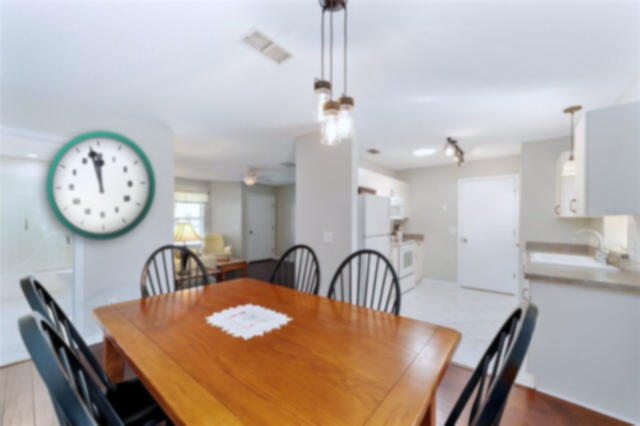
11:58
